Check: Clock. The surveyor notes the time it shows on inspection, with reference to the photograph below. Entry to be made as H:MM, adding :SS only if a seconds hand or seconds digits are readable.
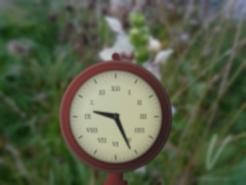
9:26
